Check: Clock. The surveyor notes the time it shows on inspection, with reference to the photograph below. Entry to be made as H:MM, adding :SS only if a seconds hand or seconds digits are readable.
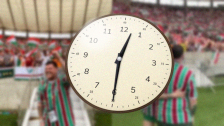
12:30
